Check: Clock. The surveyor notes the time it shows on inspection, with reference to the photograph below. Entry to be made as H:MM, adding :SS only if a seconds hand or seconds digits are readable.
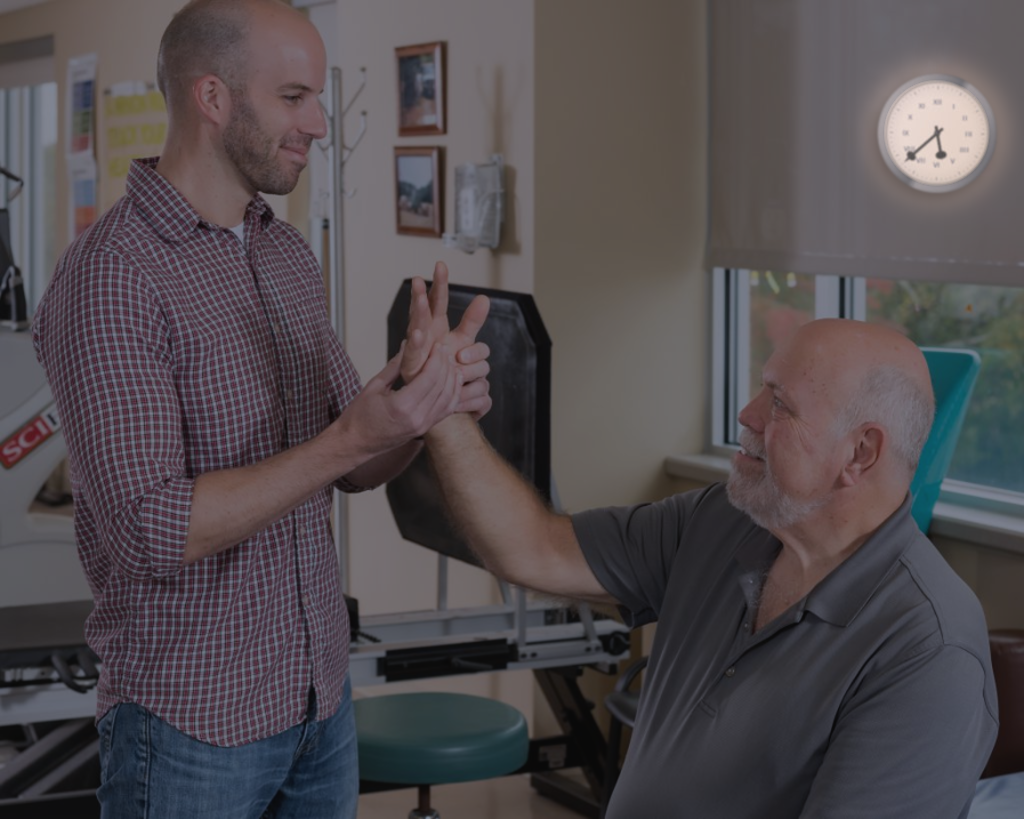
5:38
